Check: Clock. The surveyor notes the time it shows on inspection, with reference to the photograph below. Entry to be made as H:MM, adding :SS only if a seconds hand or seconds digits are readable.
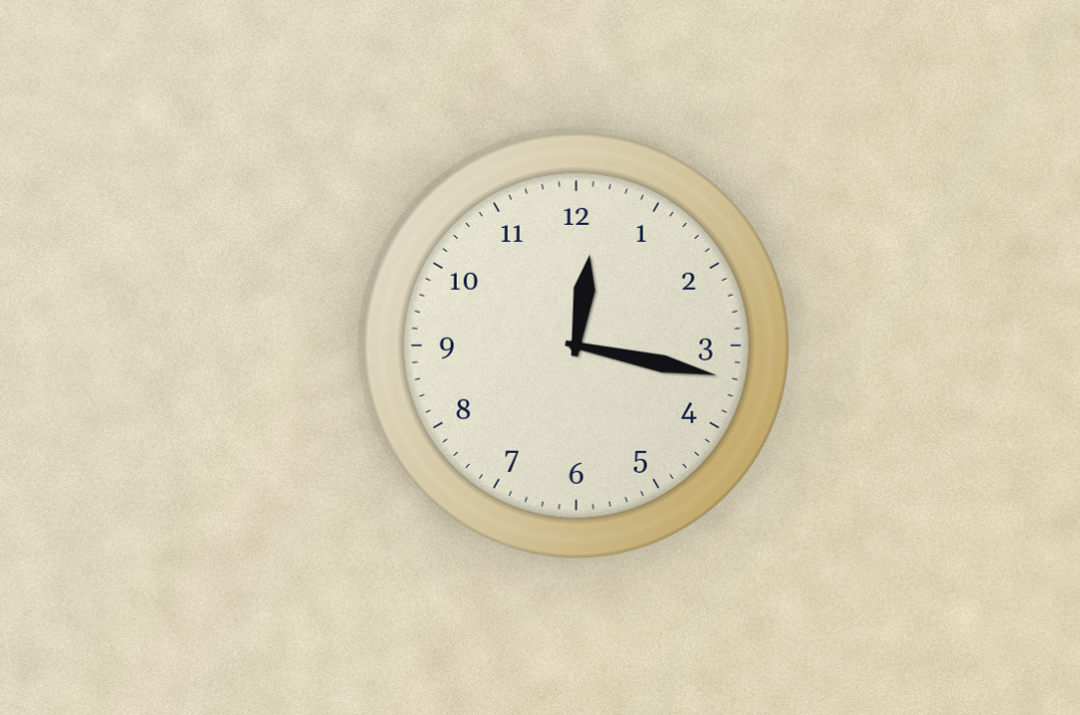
12:17
